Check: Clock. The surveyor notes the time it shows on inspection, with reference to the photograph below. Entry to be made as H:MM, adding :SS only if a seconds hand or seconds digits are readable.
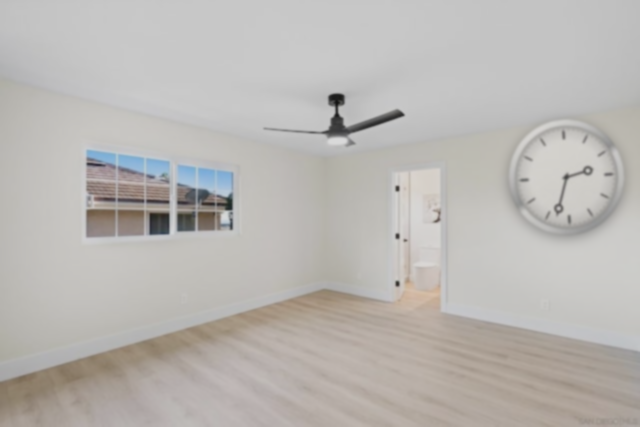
2:33
